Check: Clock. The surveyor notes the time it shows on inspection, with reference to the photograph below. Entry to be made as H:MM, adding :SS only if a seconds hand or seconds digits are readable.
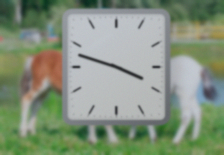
3:48
